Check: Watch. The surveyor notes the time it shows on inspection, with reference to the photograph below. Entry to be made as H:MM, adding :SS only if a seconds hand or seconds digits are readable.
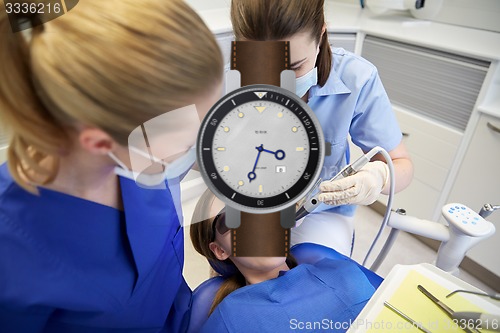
3:33
